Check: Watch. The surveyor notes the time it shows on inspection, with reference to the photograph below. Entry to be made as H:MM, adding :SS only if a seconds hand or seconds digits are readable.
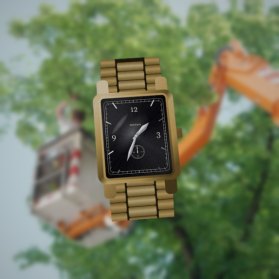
1:34
